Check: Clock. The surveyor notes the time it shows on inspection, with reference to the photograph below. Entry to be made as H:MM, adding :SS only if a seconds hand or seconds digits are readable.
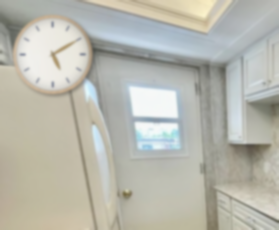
5:10
